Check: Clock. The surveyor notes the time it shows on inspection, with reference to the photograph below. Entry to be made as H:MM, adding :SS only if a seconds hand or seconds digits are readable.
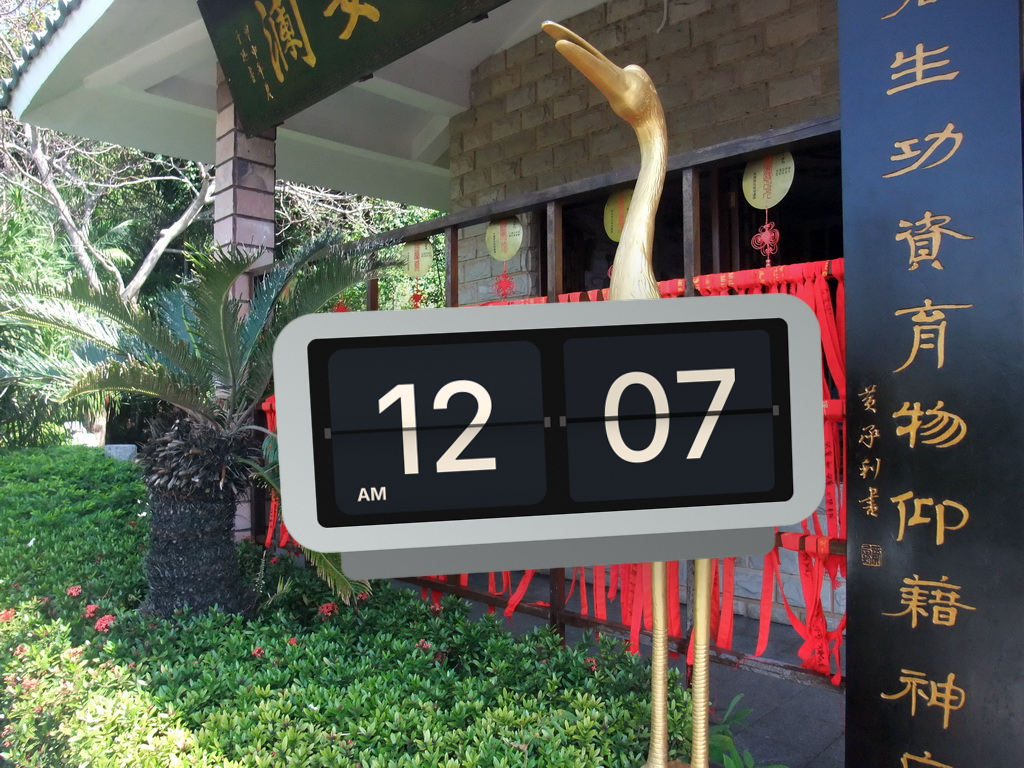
12:07
